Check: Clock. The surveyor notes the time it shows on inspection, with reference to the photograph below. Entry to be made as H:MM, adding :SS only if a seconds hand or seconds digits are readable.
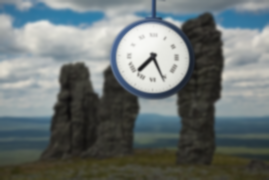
7:26
